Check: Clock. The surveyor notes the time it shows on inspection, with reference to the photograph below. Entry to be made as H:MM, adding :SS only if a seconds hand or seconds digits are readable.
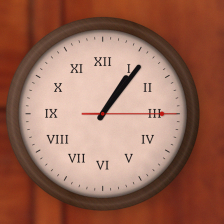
1:06:15
